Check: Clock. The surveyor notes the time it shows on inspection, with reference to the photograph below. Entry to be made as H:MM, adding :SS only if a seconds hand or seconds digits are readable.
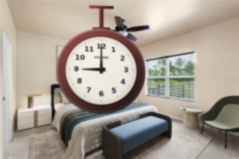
9:00
